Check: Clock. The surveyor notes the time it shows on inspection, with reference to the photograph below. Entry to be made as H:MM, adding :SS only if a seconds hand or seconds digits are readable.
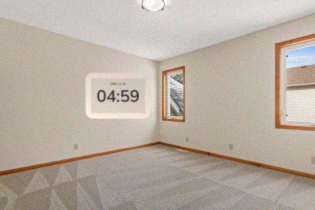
4:59
